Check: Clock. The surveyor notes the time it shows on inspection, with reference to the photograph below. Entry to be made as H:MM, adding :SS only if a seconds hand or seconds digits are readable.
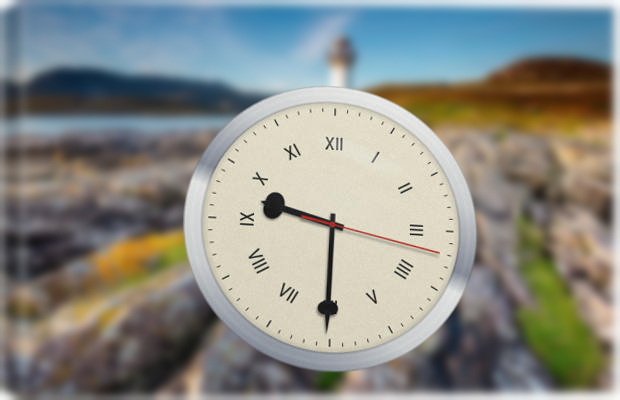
9:30:17
